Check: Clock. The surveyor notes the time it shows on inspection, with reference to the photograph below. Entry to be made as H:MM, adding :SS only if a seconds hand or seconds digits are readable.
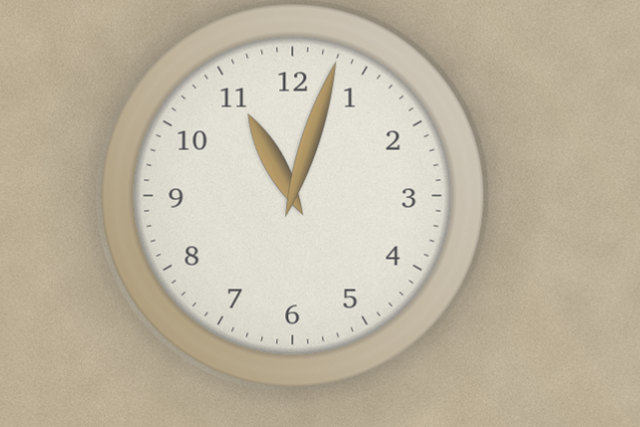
11:03
